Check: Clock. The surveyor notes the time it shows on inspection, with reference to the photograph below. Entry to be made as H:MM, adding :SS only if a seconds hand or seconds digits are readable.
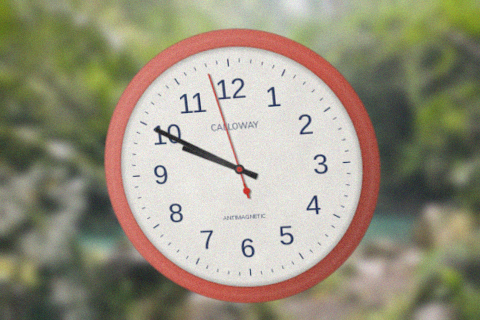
9:49:58
